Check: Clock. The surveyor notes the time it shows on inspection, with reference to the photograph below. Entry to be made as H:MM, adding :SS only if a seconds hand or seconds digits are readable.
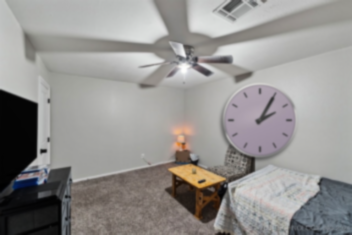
2:05
